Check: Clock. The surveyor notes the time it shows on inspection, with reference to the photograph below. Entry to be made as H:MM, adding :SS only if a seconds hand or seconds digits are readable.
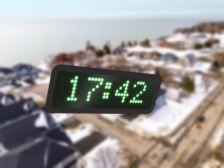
17:42
